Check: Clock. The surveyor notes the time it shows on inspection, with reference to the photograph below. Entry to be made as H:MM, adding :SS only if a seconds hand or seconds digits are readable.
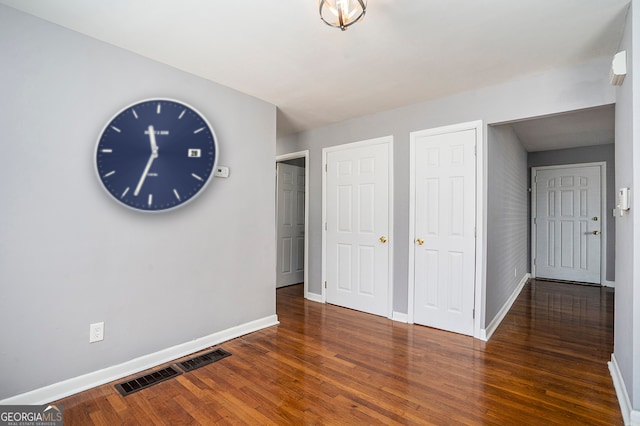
11:33
